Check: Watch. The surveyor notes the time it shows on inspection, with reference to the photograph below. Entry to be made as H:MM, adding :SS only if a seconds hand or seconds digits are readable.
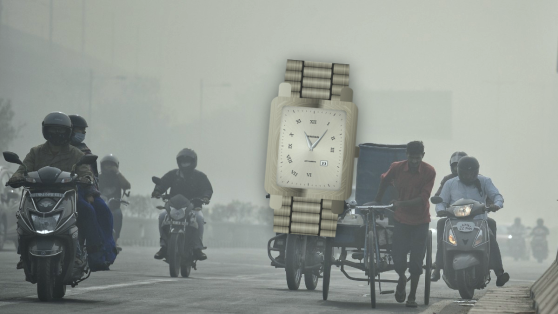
11:06
